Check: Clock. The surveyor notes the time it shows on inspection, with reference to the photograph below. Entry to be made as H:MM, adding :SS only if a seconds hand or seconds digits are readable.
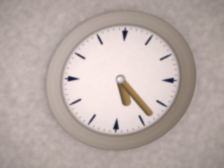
5:23
